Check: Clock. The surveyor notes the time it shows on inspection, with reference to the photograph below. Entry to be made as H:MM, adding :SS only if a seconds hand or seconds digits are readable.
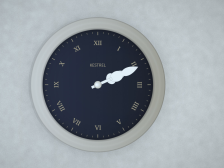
2:11
